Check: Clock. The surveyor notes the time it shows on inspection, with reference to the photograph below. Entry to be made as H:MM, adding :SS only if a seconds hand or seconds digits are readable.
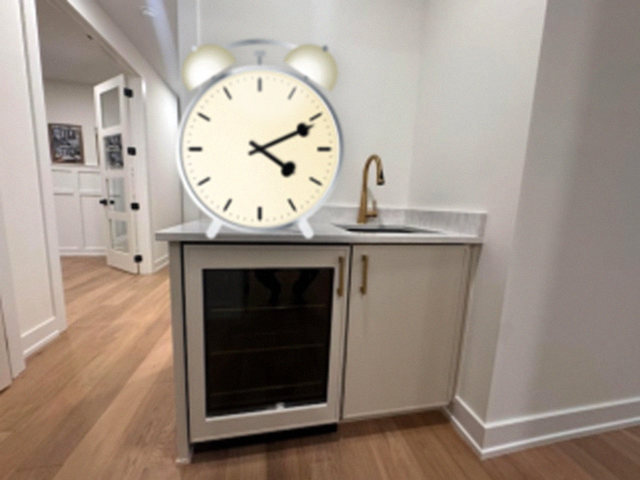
4:11
